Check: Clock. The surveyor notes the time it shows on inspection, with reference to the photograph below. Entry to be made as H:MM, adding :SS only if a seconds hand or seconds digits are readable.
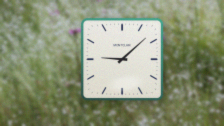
9:08
